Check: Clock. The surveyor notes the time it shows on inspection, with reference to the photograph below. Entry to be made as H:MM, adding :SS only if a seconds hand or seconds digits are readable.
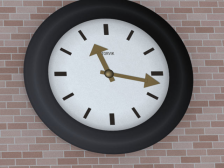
11:17
